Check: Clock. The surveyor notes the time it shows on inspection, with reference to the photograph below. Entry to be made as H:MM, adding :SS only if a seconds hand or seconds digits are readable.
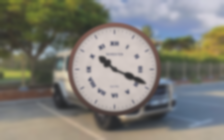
10:19
